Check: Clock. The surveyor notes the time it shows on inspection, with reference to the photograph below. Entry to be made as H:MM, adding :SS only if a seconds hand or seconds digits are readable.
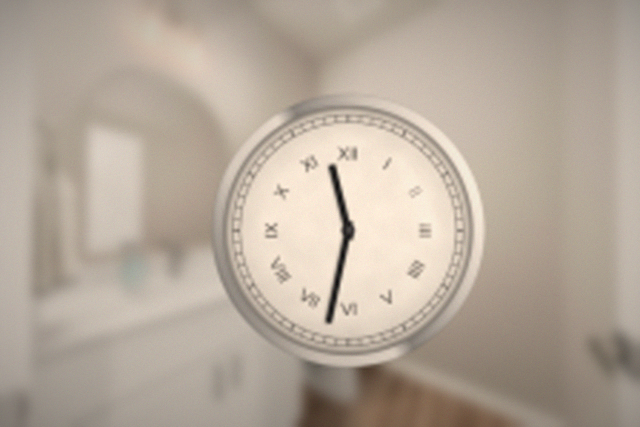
11:32
